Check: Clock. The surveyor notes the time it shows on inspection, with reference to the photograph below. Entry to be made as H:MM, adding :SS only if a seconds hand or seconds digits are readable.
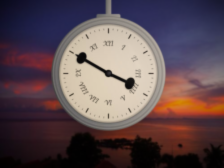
3:50
